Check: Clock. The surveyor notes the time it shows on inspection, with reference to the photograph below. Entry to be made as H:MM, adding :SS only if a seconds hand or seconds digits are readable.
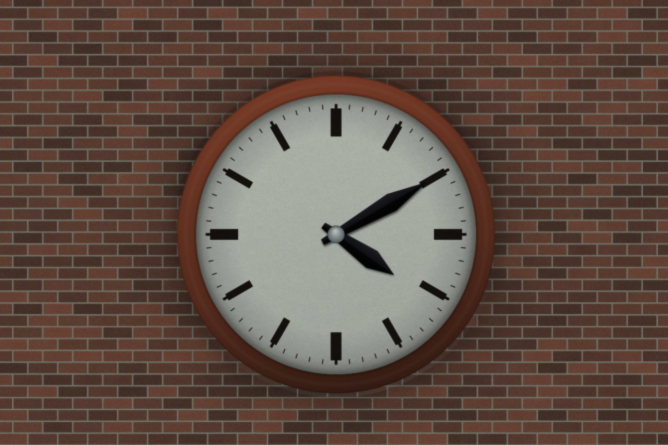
4:10
